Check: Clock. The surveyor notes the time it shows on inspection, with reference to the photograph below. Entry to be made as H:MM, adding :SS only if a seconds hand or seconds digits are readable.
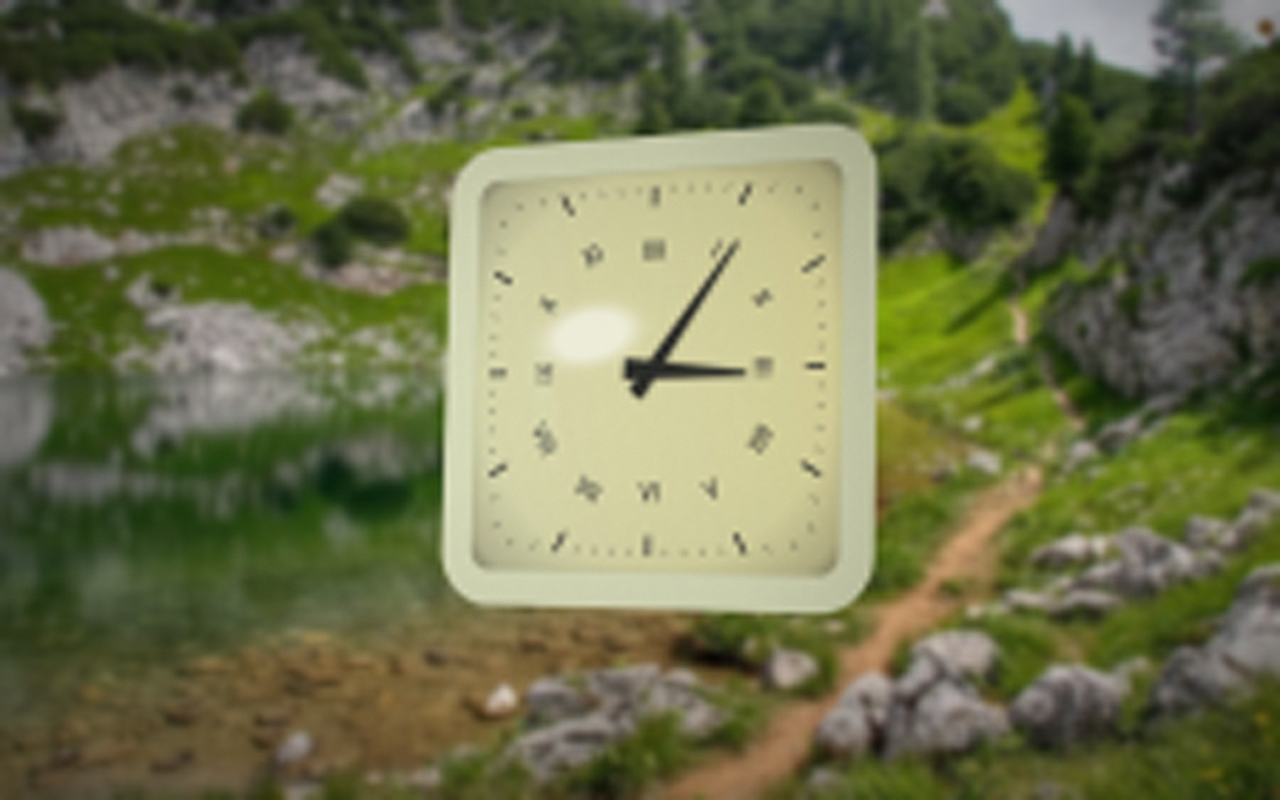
3:06
